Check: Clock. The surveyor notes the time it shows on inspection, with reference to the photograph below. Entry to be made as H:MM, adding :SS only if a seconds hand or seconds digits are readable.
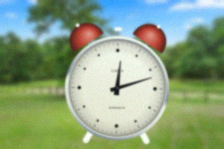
12:12
